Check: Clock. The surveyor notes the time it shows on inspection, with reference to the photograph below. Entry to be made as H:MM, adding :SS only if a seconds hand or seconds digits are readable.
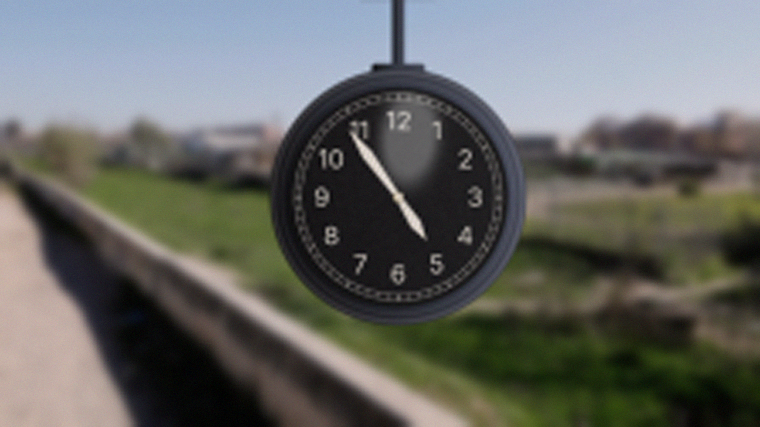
4:54
